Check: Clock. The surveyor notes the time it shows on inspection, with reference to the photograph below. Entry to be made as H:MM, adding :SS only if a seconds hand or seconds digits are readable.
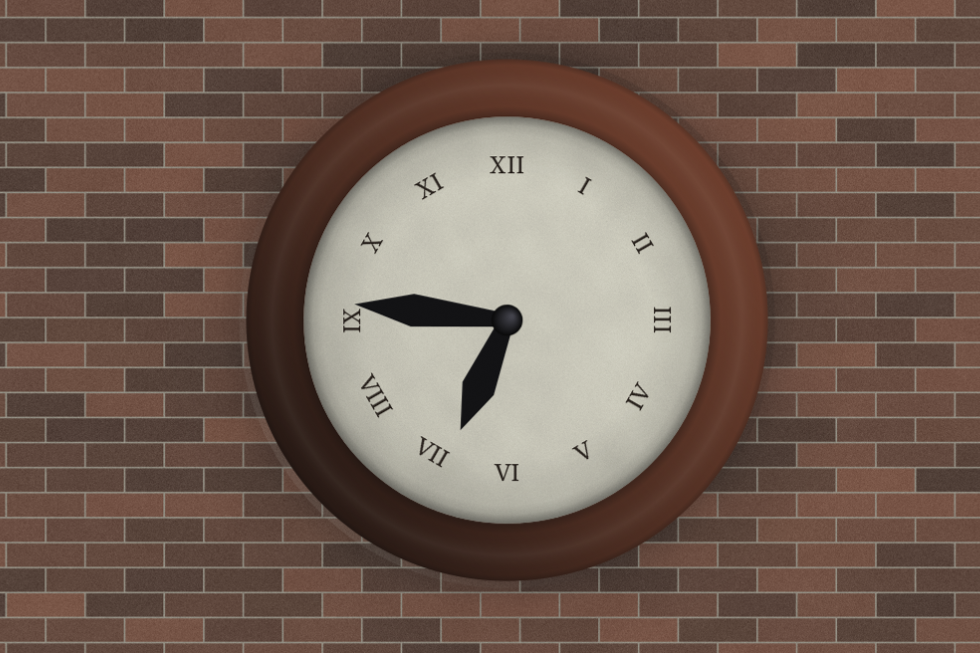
6:46
